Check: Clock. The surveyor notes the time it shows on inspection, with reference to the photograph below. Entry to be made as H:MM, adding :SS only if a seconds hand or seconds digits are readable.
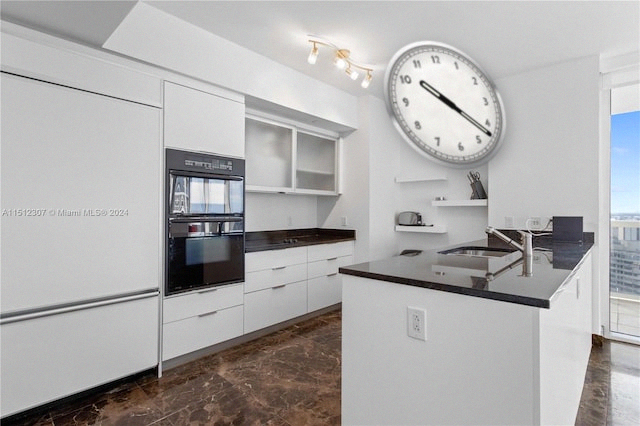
10:22
